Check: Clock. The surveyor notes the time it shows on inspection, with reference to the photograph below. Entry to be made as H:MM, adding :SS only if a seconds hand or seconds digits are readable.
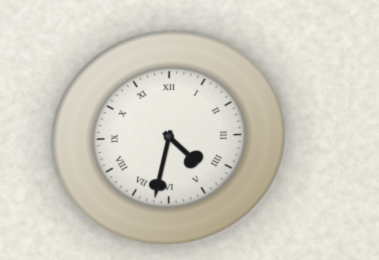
4:32
